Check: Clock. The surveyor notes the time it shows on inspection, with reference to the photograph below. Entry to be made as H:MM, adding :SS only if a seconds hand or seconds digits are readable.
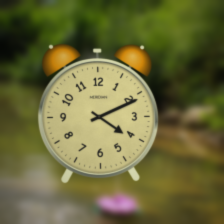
4:11
